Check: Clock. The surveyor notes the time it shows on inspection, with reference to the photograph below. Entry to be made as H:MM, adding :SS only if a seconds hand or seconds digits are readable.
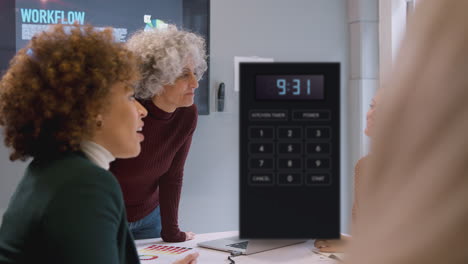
9:31
